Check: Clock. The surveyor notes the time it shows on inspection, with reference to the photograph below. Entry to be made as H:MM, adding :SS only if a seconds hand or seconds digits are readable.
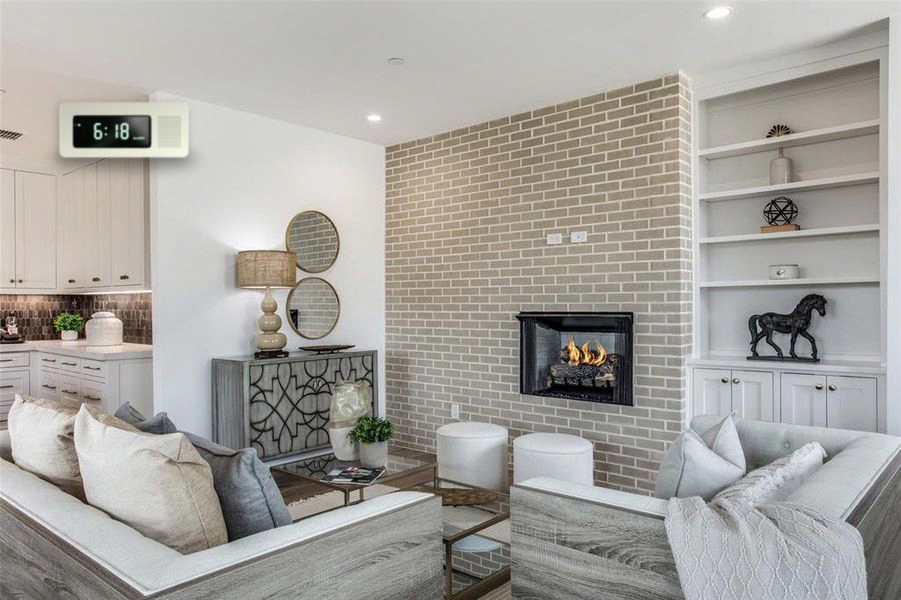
6:18
